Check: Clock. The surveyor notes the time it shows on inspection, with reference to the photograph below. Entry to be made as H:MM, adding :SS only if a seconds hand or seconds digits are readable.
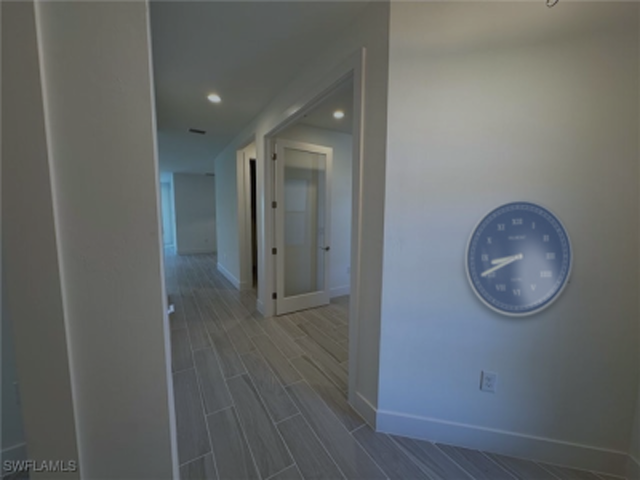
8:41
